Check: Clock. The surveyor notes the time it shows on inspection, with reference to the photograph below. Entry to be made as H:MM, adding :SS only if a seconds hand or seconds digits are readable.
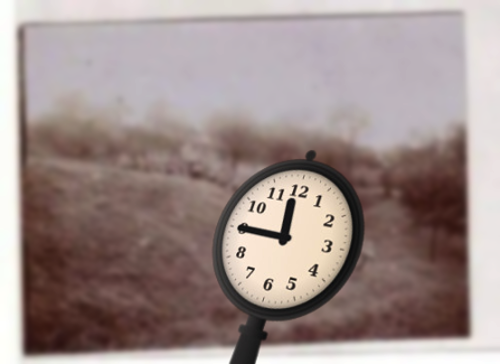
11:45
